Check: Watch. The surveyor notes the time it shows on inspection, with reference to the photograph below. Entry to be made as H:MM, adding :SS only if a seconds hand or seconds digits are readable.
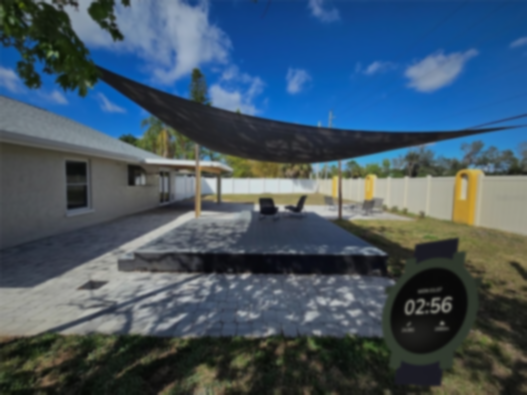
2:56
